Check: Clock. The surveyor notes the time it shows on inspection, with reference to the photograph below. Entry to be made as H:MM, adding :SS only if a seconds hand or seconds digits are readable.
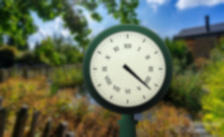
4:22
